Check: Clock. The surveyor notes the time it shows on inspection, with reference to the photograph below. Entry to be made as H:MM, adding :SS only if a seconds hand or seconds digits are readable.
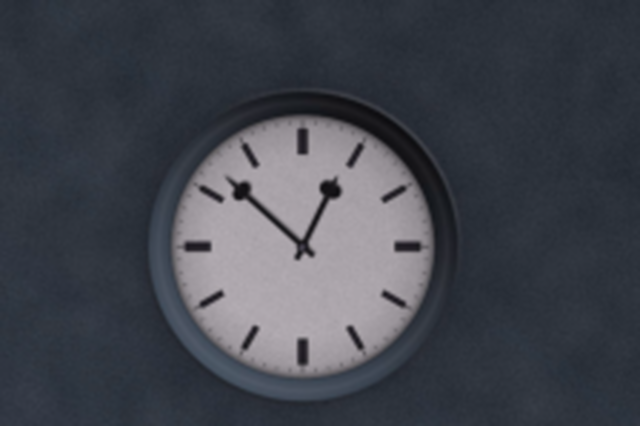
12:52
